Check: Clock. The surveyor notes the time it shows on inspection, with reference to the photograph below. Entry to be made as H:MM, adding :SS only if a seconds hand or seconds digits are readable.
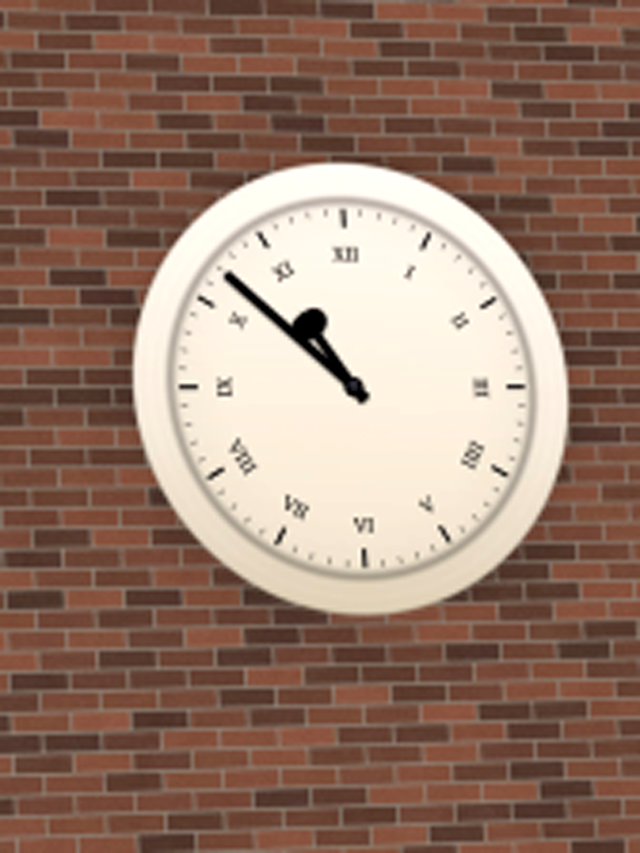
10:52
